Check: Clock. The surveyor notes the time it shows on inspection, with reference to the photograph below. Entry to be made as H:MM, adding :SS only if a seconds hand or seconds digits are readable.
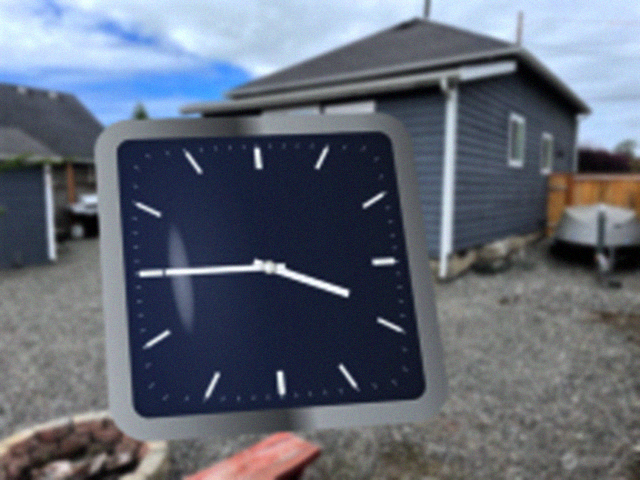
3:45
